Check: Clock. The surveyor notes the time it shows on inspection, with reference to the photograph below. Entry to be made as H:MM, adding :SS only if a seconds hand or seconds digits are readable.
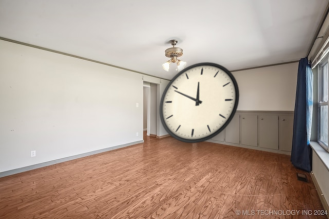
11:49
